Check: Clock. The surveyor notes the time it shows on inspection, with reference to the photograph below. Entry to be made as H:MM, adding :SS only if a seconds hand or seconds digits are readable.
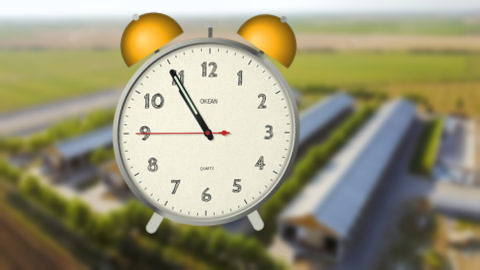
10:54:45
